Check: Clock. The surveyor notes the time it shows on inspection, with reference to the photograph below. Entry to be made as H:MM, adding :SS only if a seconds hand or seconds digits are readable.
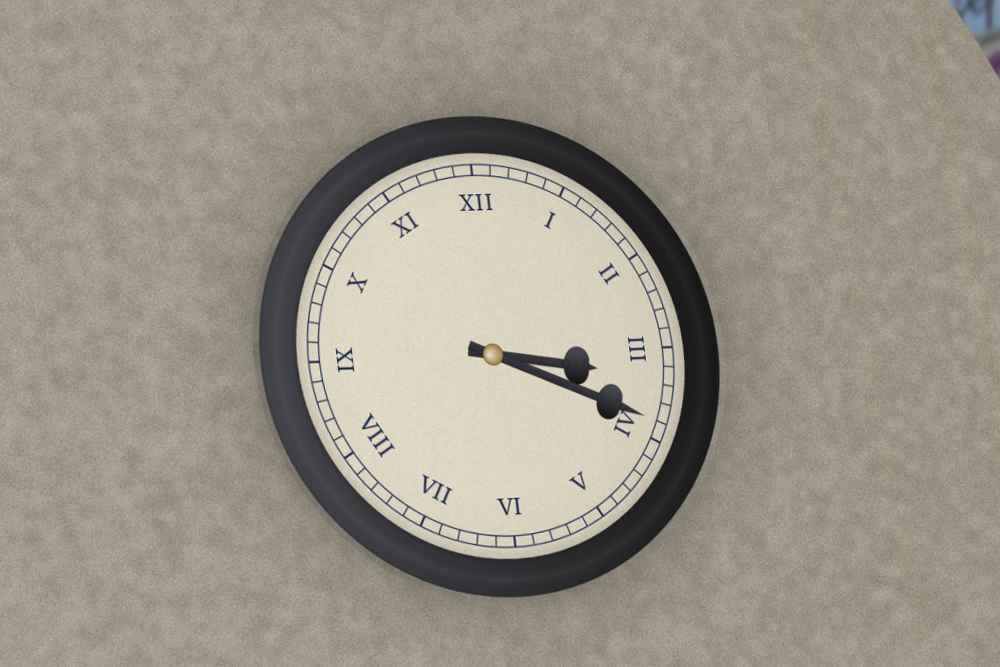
3:19
